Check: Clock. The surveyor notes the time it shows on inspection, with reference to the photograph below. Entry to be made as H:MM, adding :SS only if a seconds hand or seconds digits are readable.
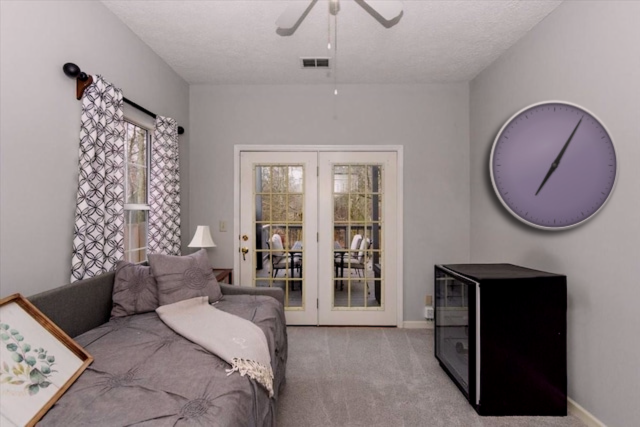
7:05
